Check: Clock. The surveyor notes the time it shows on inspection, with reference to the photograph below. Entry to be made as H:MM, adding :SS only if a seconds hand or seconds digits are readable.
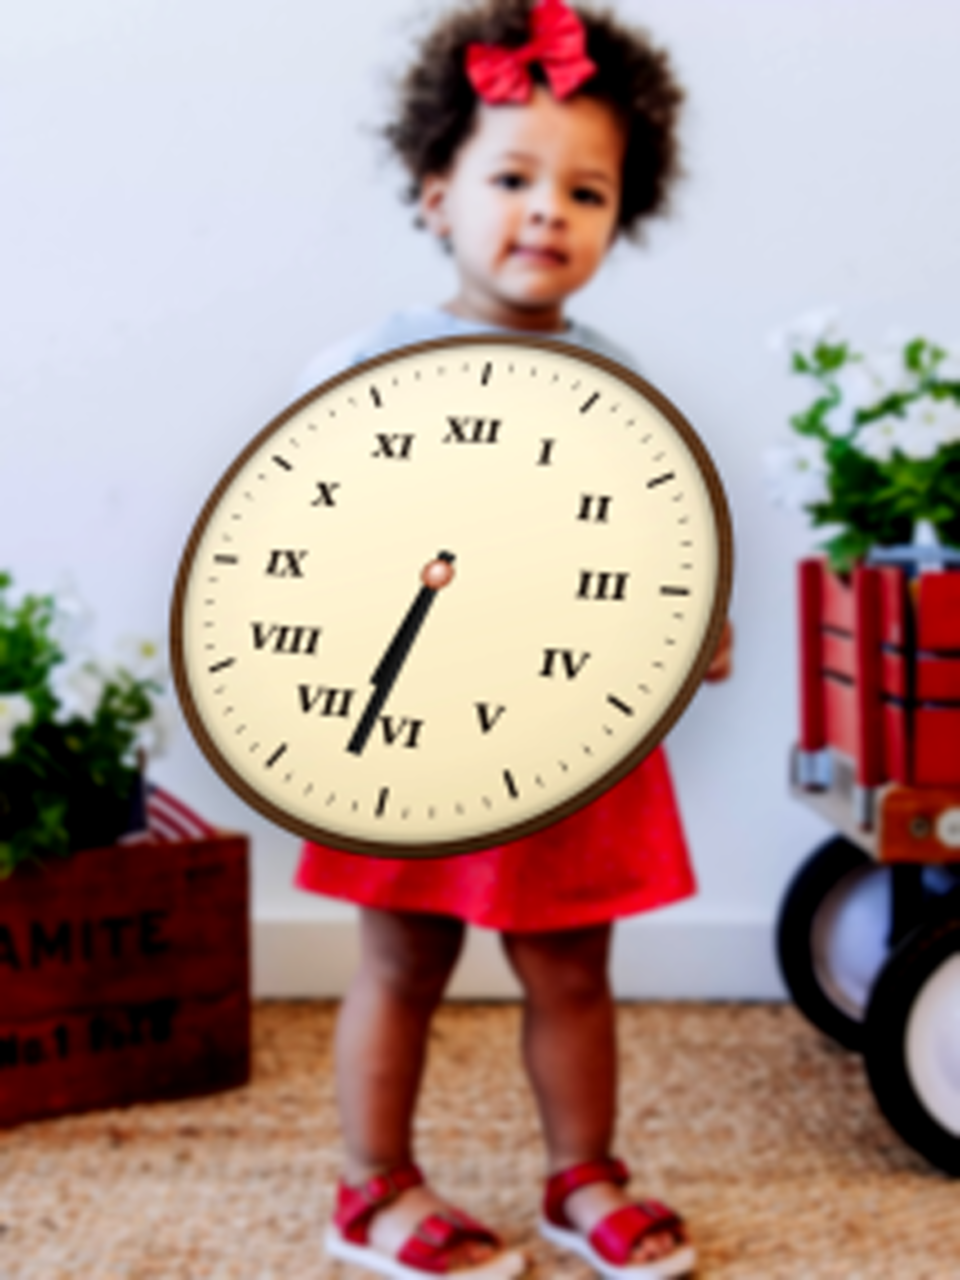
6:32
